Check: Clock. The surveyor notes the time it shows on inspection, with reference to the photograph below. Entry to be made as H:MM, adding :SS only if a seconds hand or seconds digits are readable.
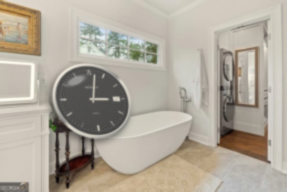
3:02
